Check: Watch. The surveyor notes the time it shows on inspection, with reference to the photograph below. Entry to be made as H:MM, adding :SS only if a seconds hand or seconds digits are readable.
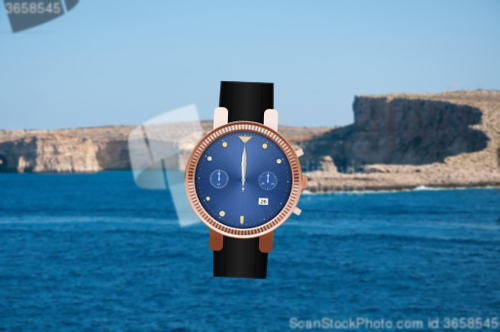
12:00
